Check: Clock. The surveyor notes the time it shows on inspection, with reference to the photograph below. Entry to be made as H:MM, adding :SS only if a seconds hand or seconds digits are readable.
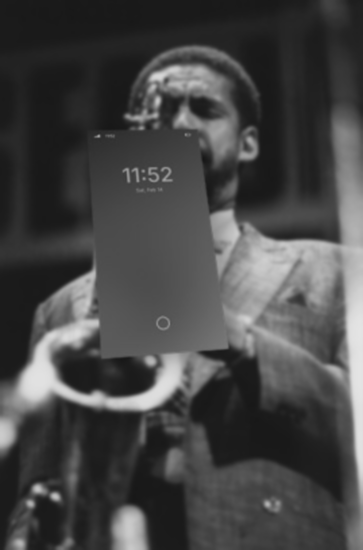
11:52
